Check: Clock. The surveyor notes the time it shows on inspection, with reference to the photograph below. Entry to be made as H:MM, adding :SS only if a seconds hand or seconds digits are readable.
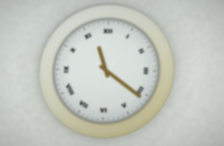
11:21
